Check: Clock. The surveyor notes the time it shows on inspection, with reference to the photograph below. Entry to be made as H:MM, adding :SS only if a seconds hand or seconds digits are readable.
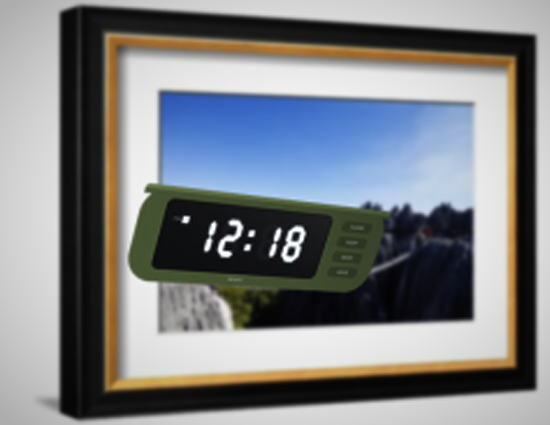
12:18
